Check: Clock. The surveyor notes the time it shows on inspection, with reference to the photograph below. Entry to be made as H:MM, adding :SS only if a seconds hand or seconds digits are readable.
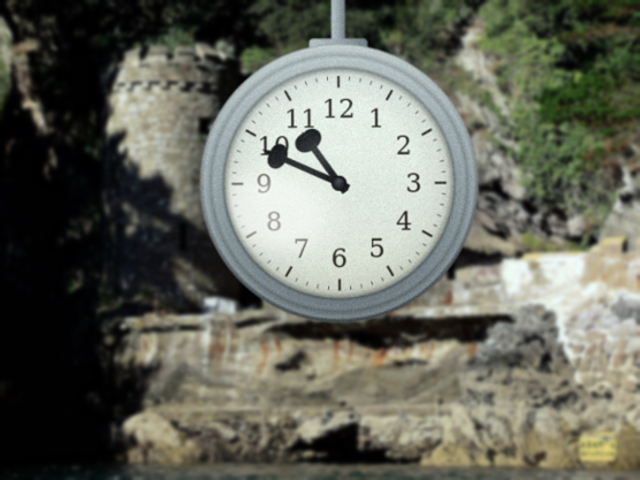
10:49
